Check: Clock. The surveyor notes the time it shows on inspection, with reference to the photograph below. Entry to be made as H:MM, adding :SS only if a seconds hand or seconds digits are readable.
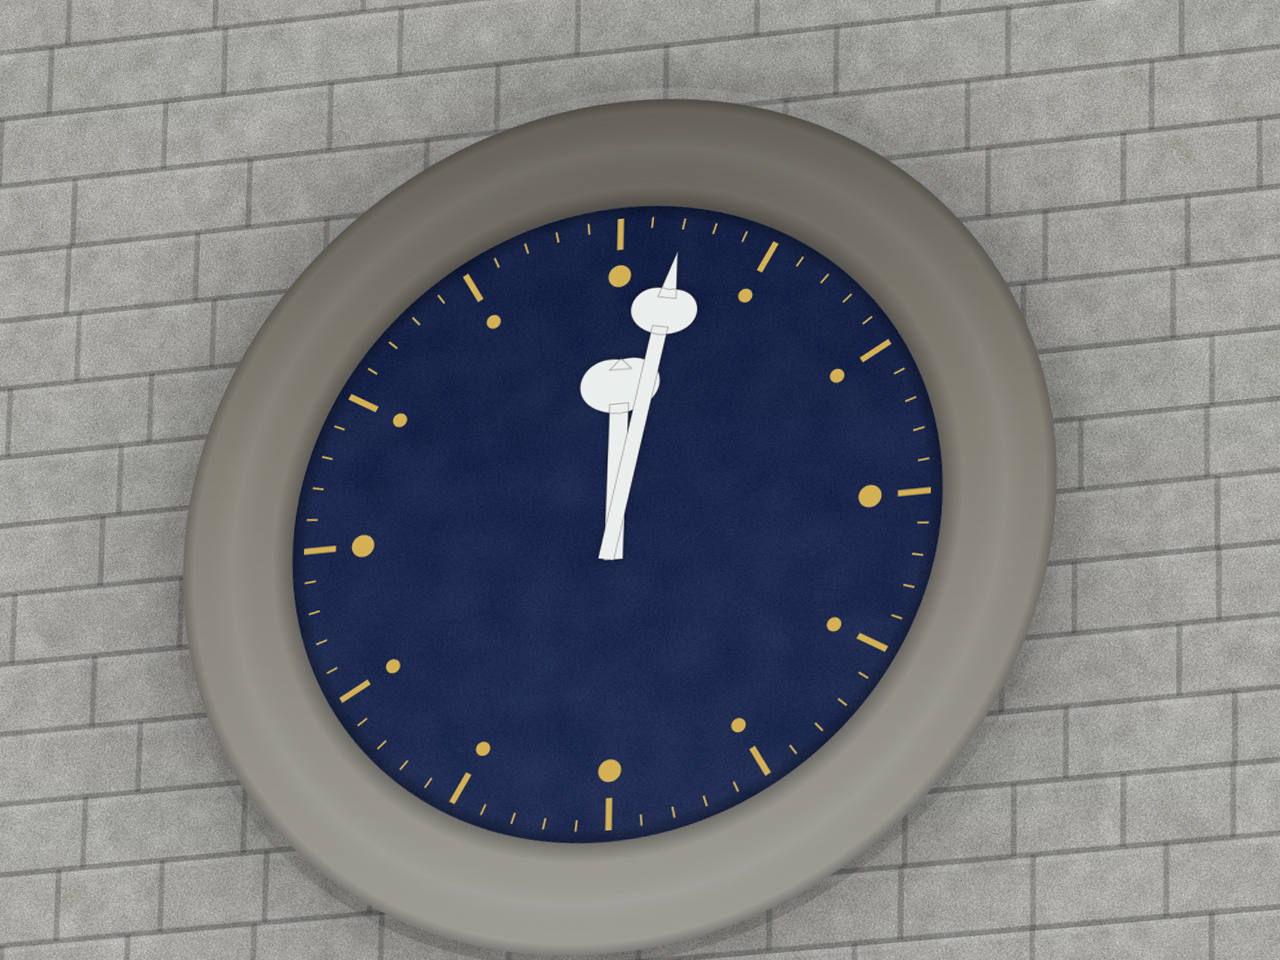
12:02
